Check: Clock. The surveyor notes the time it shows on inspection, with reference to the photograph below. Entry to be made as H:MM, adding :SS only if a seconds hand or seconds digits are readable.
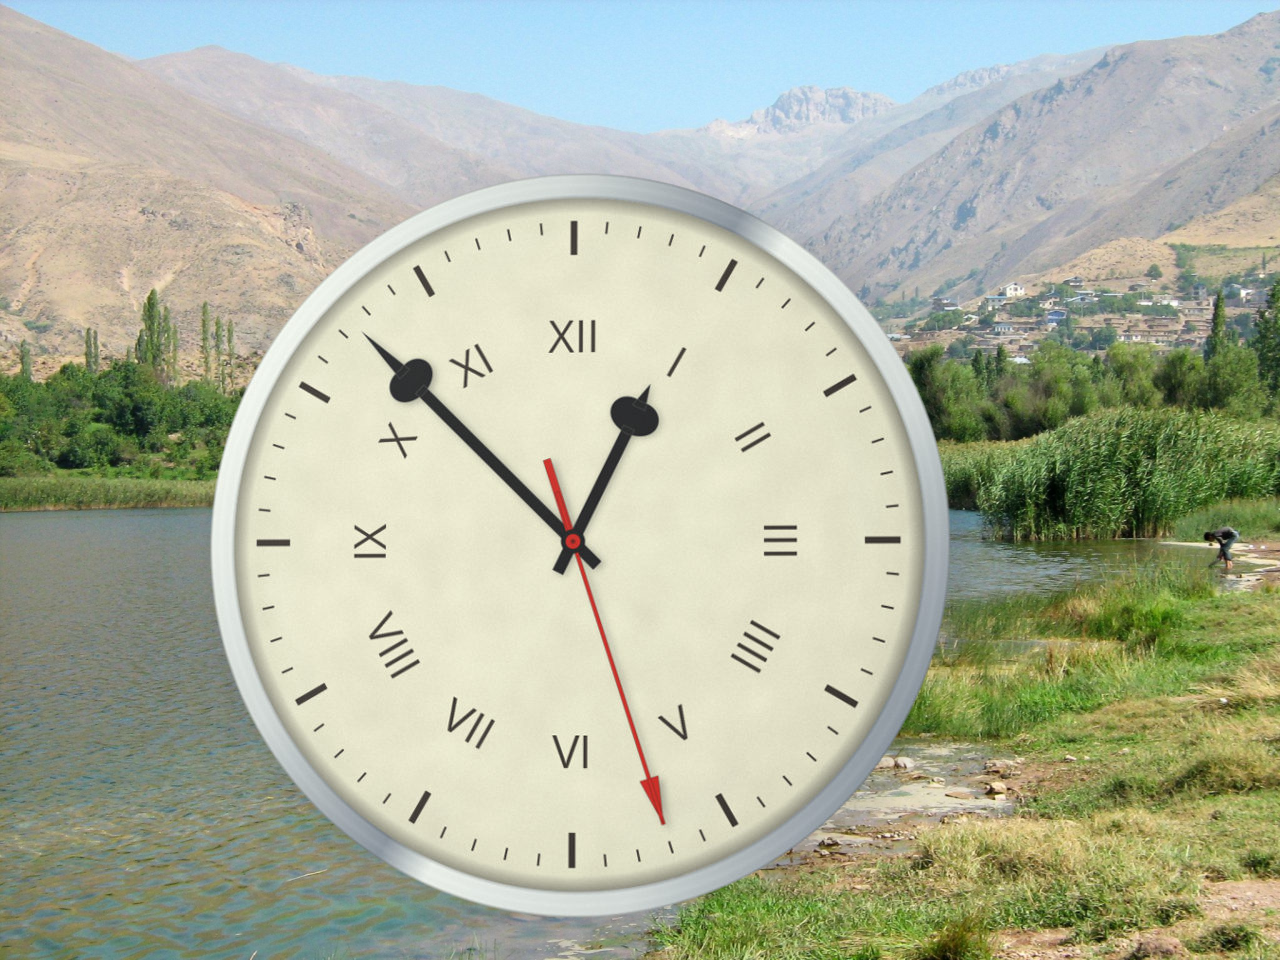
12:52:27
